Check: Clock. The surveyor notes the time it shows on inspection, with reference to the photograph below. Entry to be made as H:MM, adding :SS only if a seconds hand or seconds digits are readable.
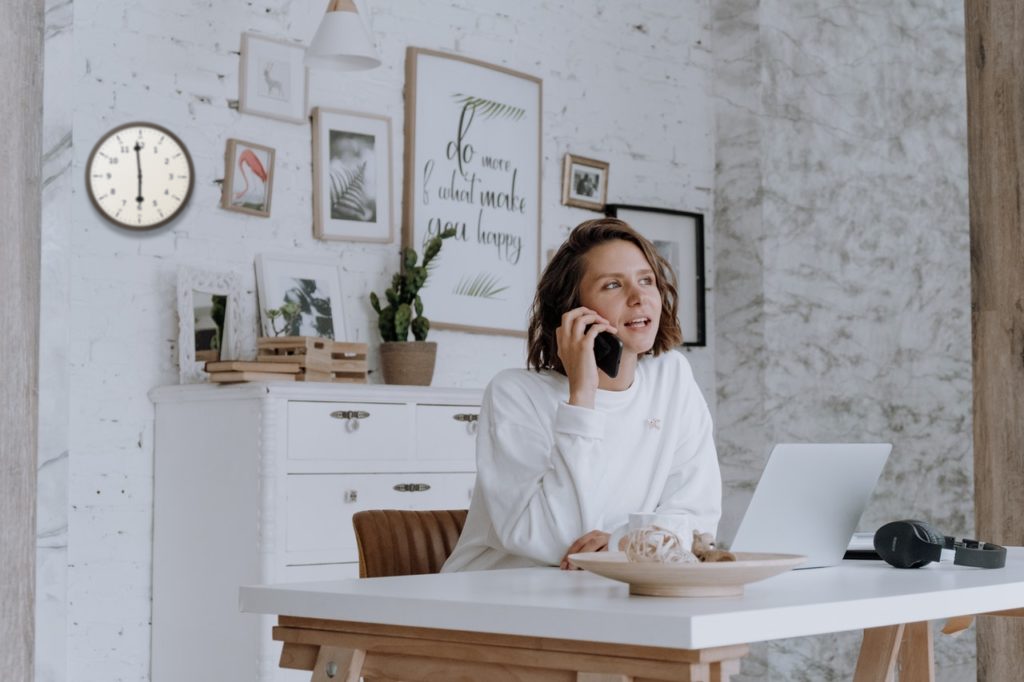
5:59
